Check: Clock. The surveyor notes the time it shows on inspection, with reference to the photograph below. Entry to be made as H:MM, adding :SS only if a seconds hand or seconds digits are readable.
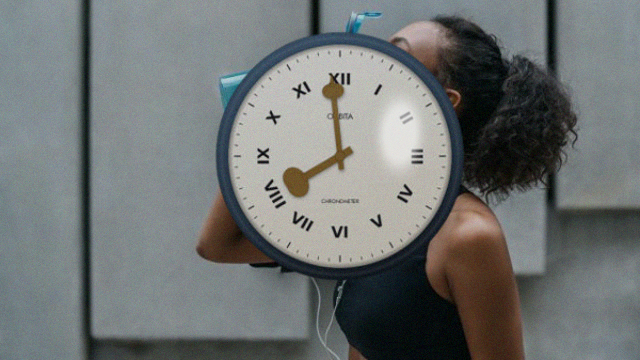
7:59
